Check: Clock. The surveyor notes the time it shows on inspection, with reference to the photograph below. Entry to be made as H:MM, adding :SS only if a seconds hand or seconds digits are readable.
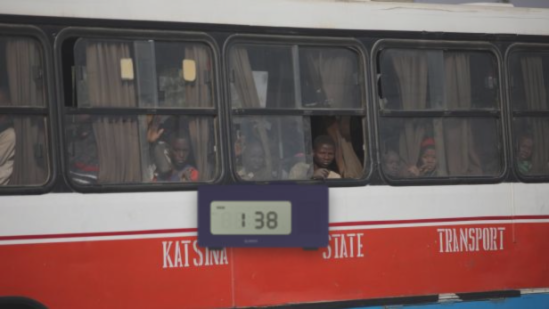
1:38
